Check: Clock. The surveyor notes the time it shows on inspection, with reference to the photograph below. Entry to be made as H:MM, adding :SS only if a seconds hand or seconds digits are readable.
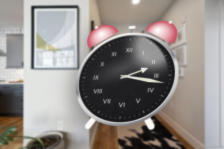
2:17
